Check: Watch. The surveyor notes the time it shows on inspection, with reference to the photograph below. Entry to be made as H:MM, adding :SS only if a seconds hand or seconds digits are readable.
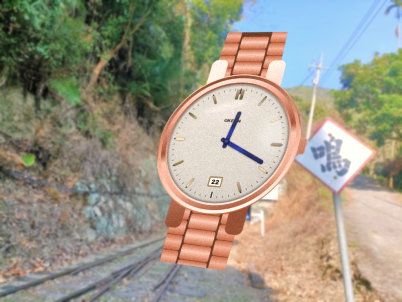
12:19
